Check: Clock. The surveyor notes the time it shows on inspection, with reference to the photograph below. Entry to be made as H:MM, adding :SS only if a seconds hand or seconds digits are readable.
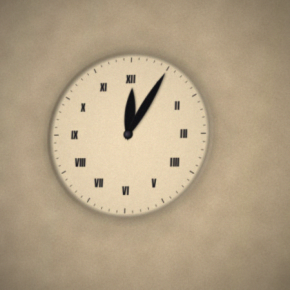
12:05
